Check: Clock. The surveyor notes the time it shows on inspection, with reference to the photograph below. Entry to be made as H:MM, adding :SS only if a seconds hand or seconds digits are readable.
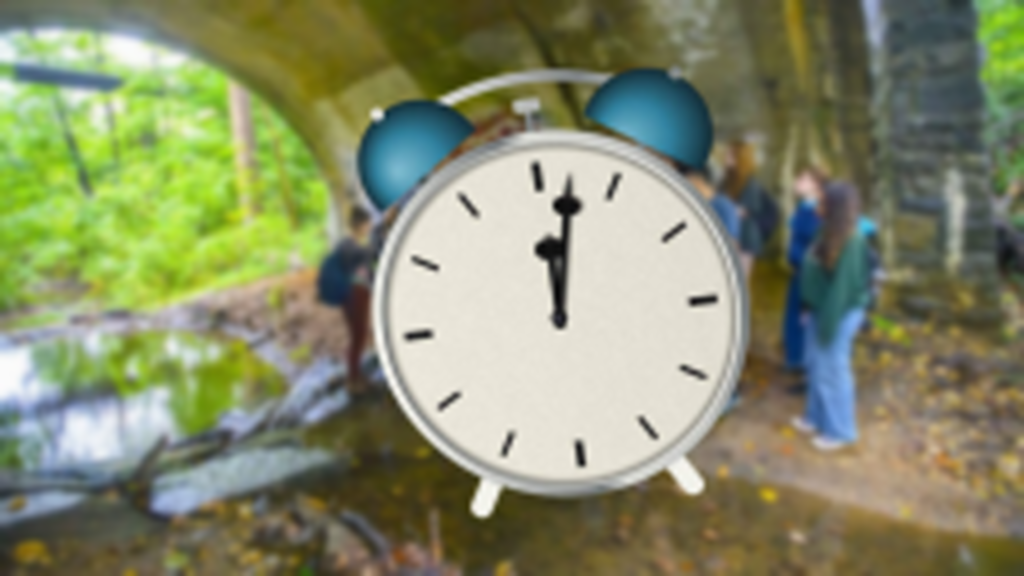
12:02
